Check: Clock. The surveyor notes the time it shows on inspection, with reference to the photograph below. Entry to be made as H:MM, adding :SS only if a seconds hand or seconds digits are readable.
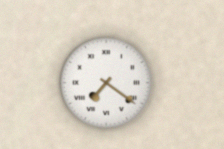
7:21
